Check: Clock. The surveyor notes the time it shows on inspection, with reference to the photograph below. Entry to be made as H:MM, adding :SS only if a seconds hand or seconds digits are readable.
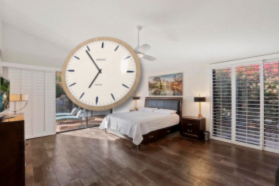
6:54
